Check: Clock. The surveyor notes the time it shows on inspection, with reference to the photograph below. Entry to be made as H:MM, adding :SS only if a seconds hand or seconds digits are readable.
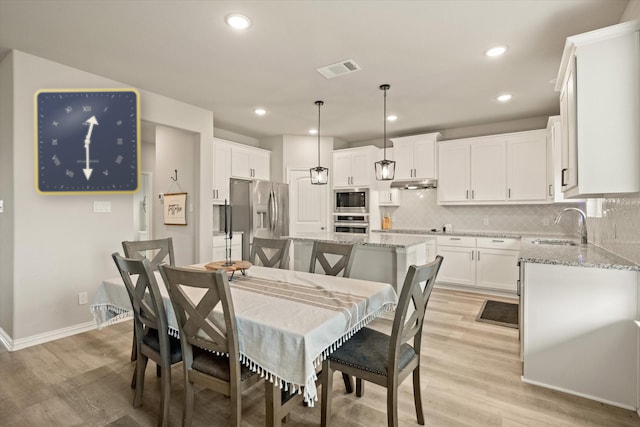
12:30
